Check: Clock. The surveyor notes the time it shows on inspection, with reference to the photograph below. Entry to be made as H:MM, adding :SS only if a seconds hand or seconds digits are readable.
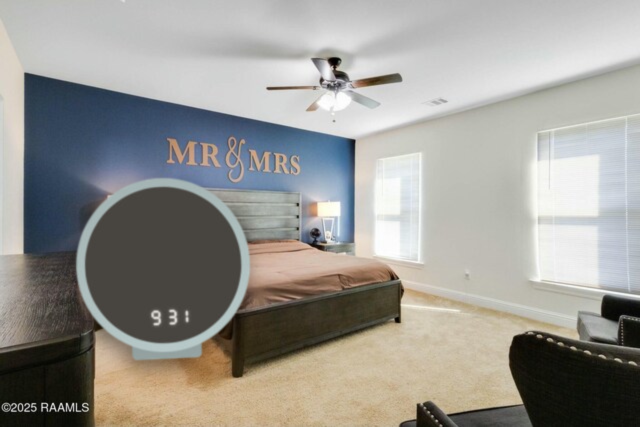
9:31
